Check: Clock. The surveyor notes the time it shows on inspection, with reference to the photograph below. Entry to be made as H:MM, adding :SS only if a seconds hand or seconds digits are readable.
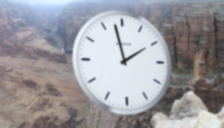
1:58
